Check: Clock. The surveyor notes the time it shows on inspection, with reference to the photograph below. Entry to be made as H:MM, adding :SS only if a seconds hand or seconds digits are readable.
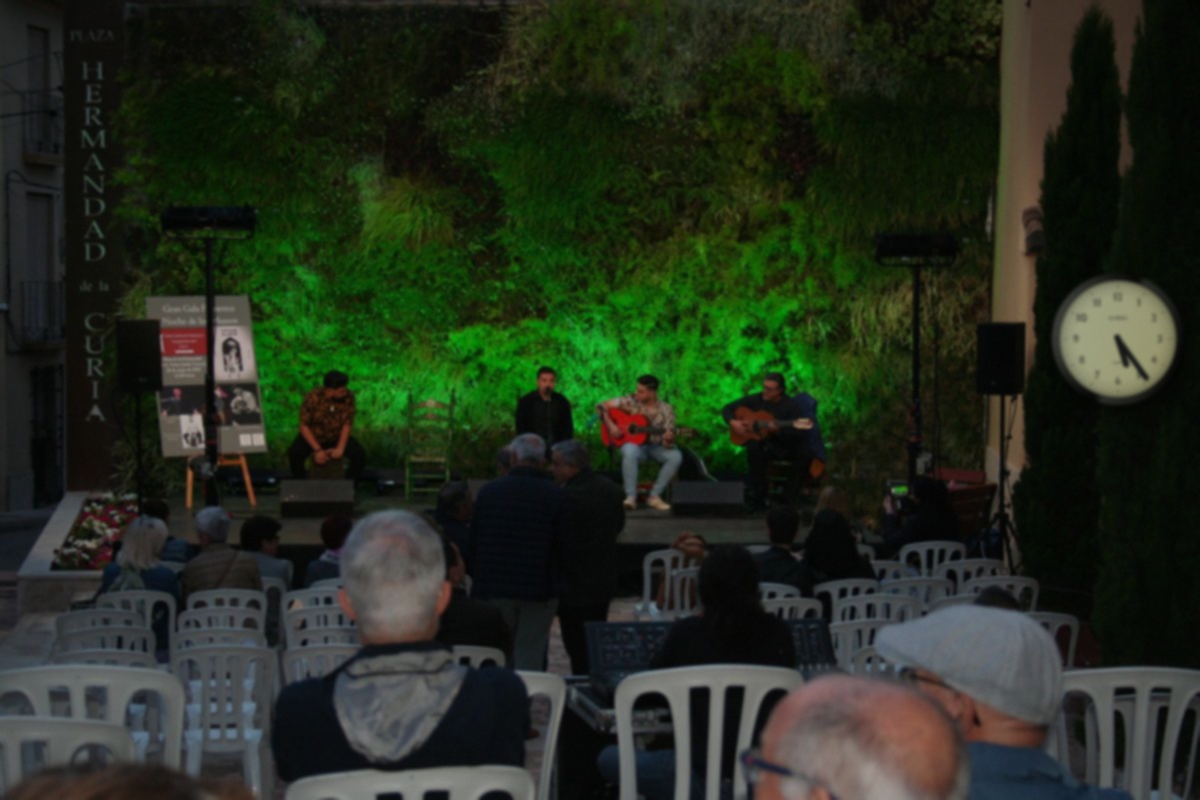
5:24
